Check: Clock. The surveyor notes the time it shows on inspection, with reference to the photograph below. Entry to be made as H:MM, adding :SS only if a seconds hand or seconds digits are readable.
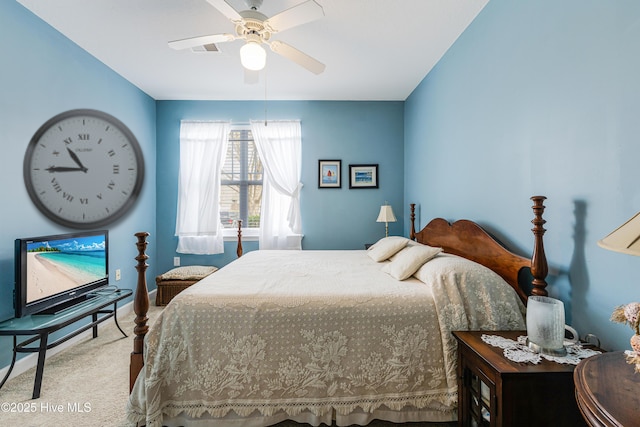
10:45
